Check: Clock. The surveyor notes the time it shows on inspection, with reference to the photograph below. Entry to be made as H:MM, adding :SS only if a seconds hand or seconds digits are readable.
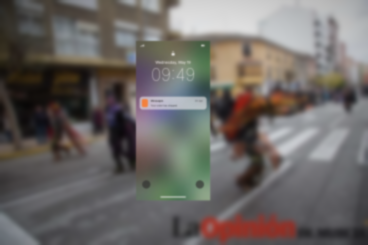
9:49
